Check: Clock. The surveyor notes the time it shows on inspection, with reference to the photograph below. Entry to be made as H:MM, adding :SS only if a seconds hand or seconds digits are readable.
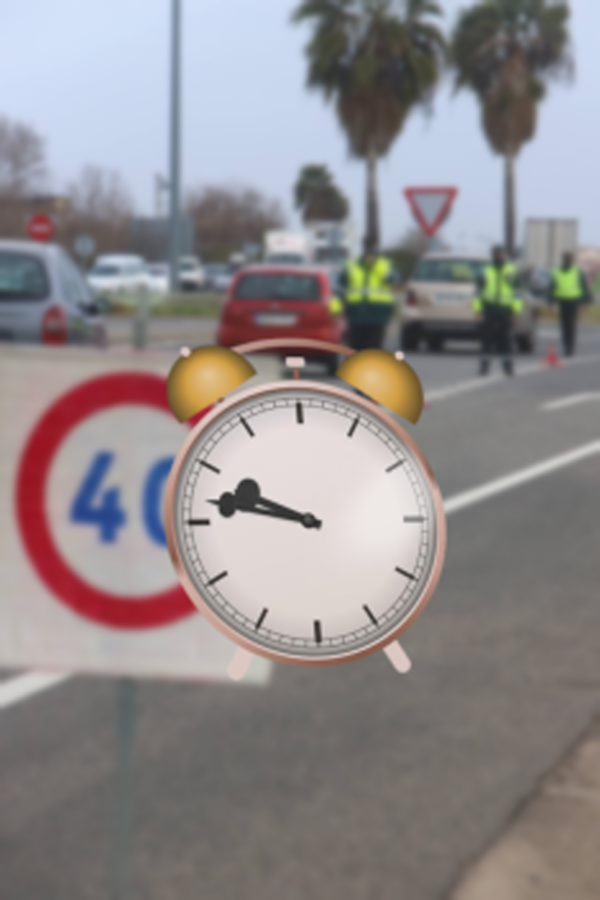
9:47
